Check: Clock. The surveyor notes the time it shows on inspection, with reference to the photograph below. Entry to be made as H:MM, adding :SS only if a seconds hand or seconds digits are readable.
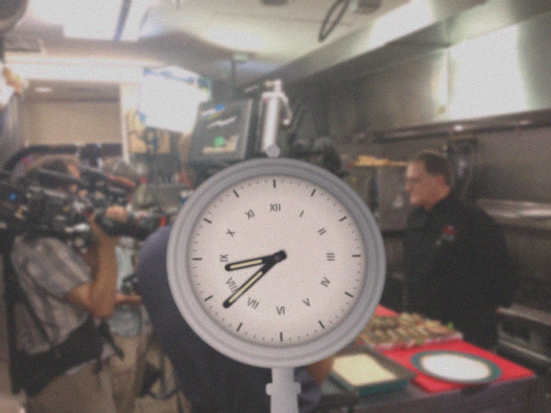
8:38
